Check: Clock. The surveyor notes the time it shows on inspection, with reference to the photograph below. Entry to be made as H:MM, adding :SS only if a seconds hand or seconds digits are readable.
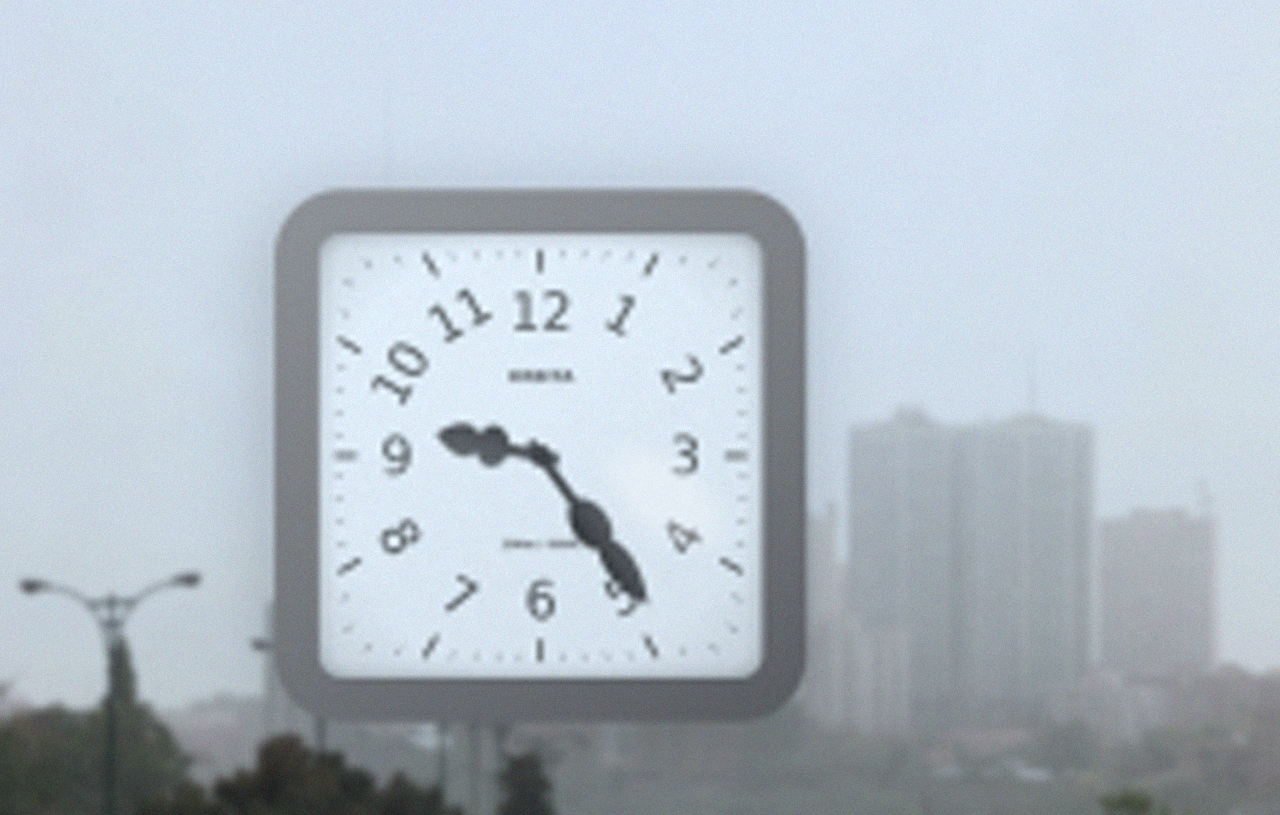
9:24
